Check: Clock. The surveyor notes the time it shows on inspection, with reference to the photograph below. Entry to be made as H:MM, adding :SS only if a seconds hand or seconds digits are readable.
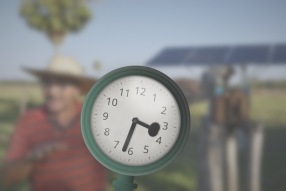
3:32
